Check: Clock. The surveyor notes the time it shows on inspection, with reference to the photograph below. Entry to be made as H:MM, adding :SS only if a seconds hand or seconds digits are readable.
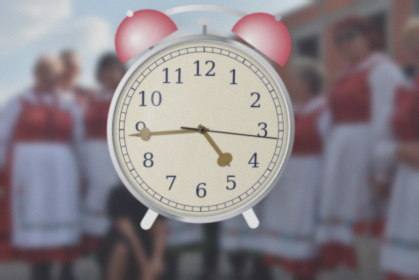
4:44:16
